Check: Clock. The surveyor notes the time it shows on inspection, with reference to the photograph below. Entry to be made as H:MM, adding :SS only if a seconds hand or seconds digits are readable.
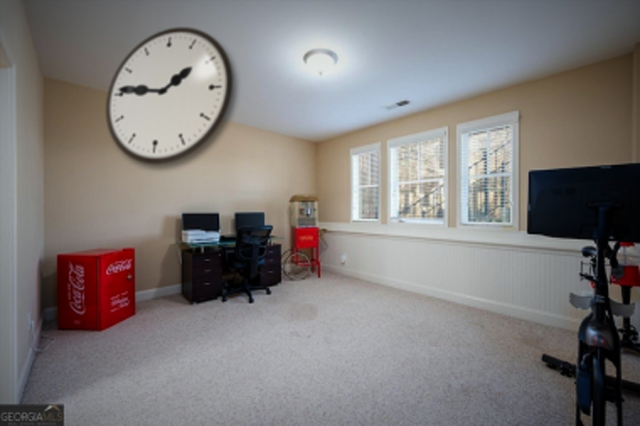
1:46
